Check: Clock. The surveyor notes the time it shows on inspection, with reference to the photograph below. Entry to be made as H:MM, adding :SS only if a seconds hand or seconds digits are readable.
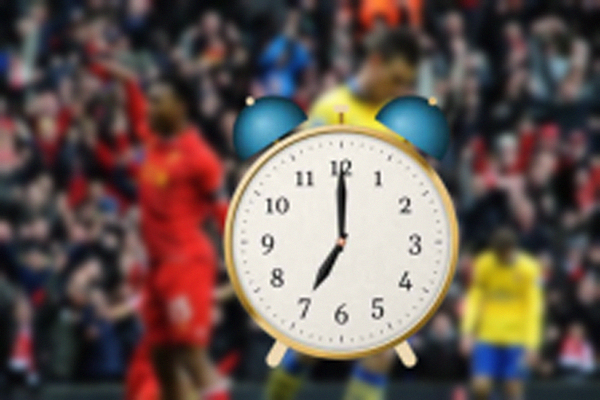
7:00
